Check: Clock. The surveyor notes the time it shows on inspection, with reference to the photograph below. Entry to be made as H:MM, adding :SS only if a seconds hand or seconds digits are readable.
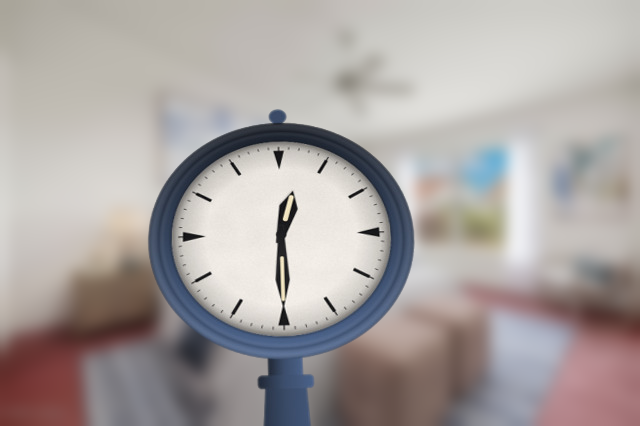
12:30
